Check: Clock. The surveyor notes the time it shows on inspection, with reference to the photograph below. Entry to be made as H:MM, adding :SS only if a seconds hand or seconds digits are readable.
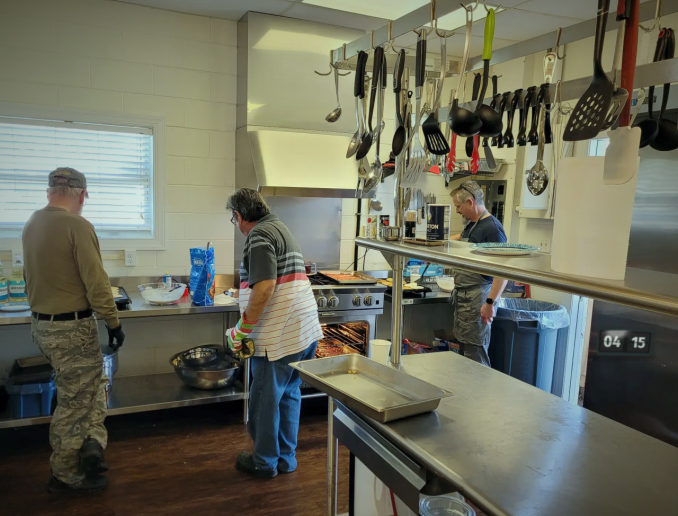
4:15
